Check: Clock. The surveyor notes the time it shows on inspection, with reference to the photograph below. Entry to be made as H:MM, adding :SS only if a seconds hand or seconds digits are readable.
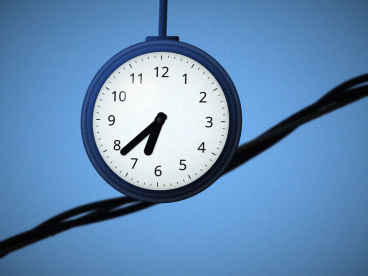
6:38
